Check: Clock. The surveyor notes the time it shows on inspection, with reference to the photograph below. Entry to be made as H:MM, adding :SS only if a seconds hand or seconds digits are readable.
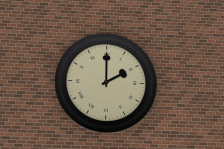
2:00
